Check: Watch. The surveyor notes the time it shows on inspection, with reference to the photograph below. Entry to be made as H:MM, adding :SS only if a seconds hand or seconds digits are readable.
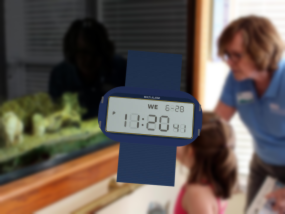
11:20:41
